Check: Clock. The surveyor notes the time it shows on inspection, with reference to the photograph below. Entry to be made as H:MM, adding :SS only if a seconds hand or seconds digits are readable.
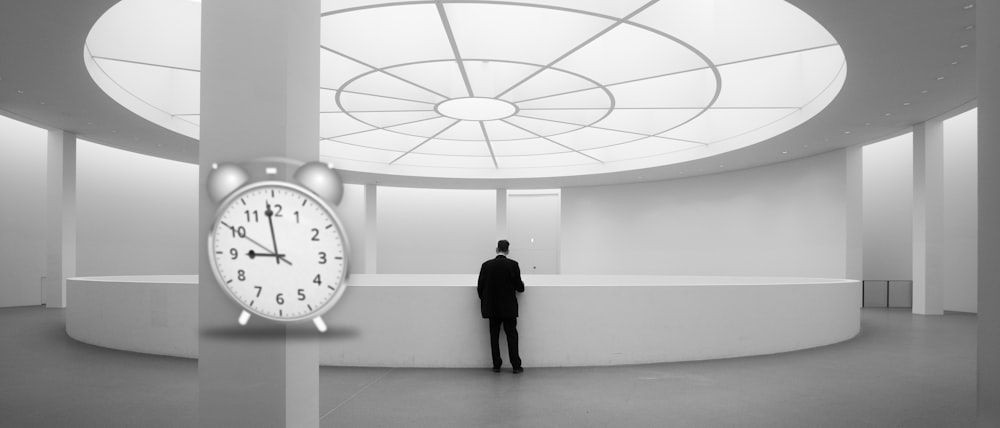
8:58:50
